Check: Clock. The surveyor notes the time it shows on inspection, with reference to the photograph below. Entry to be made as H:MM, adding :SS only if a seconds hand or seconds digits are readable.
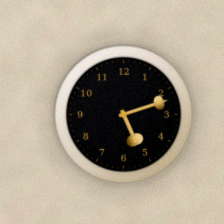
5:12
